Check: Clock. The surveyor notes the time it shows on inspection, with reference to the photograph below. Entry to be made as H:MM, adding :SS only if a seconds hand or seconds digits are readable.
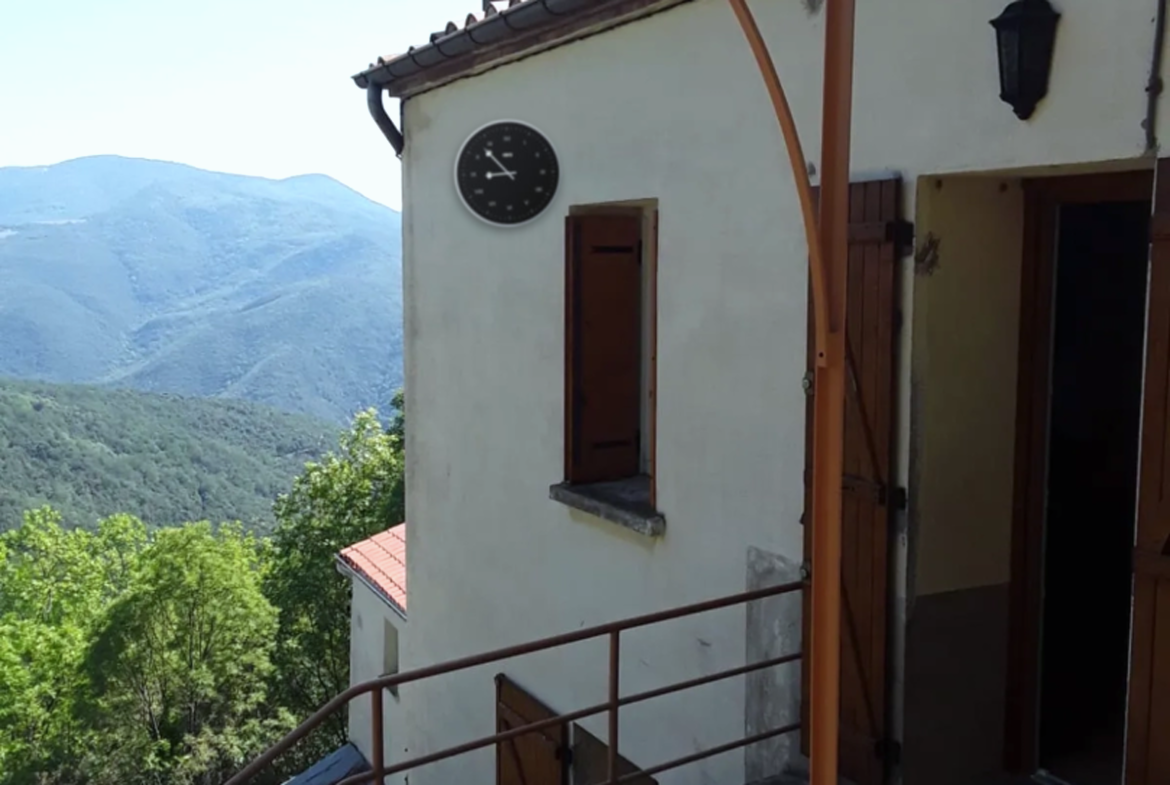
8:53
